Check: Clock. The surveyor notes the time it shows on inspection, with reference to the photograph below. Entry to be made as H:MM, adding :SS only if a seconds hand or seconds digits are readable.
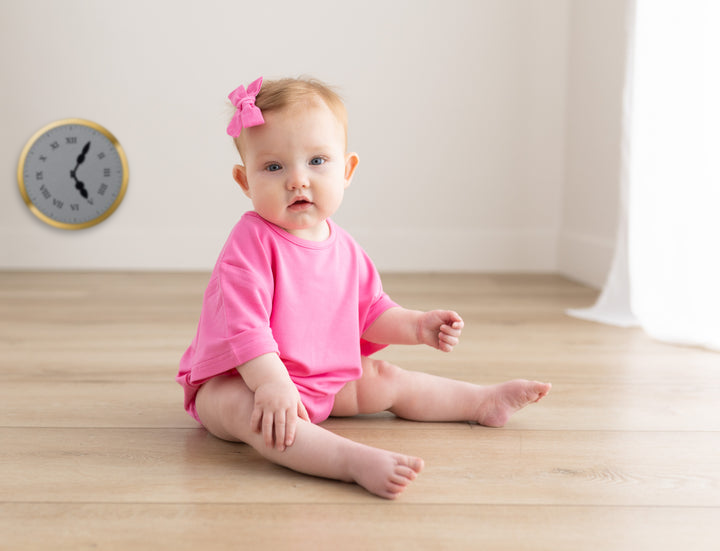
5:05
